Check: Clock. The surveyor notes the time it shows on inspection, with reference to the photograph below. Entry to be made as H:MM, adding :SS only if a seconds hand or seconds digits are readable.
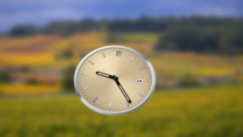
9:24
